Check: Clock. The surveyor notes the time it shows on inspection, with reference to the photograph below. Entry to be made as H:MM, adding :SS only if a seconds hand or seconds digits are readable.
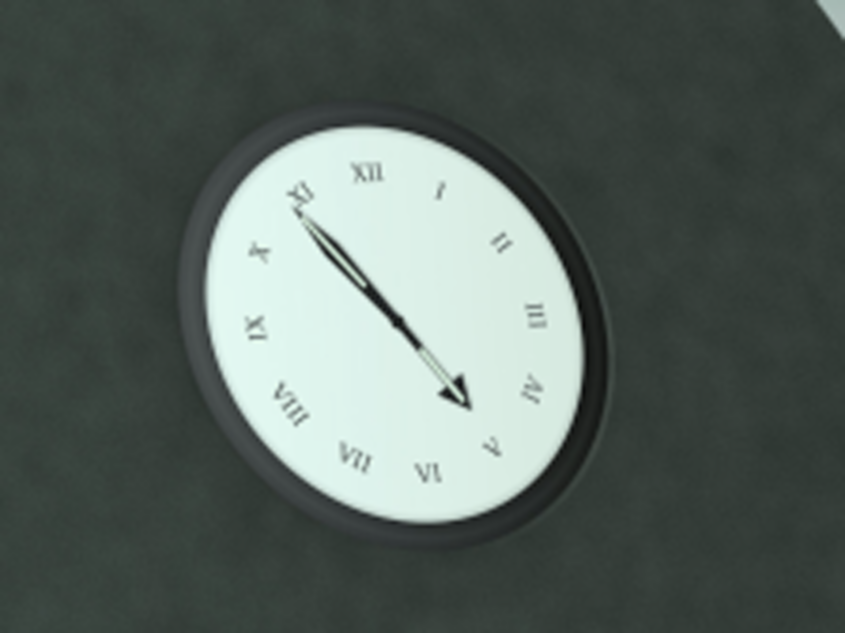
4:54
